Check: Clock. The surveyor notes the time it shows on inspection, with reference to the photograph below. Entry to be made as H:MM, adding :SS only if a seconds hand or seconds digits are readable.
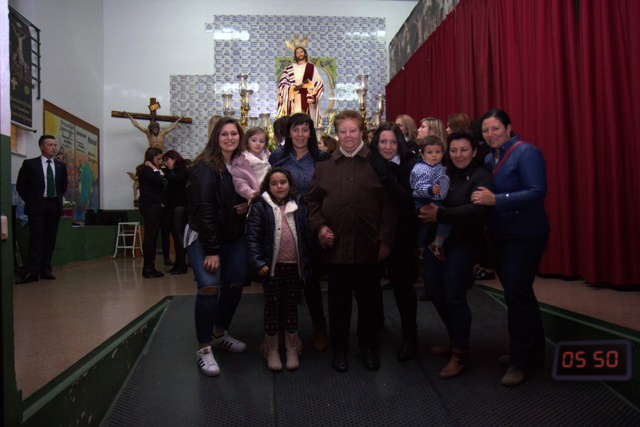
5:50
